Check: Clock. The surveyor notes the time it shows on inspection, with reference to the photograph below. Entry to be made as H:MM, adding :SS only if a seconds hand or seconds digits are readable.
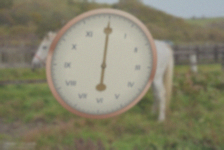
6:00
